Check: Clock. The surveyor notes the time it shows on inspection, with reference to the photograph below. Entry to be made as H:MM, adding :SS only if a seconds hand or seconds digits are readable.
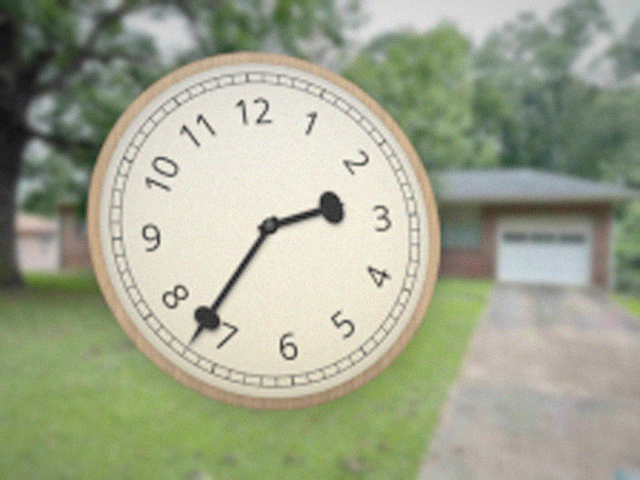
2:37
